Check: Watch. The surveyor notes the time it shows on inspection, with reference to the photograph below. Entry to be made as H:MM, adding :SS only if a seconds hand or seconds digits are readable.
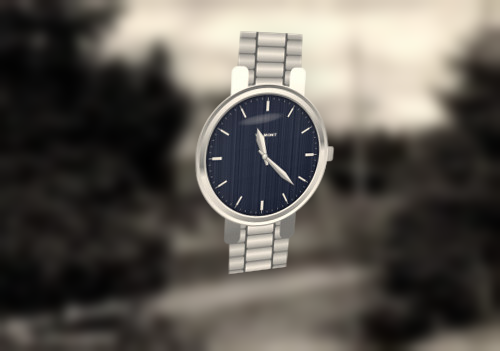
11:22
